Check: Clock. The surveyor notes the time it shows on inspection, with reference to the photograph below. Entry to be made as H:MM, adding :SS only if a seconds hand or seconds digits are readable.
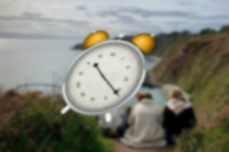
10:21
